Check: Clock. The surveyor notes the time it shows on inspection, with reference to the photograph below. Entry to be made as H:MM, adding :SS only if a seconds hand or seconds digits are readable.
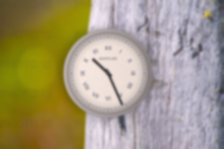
10:26
